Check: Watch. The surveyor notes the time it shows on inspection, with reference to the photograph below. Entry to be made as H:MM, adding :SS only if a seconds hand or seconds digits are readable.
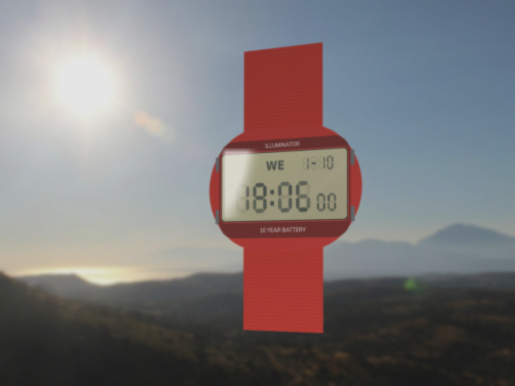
18:06:00
